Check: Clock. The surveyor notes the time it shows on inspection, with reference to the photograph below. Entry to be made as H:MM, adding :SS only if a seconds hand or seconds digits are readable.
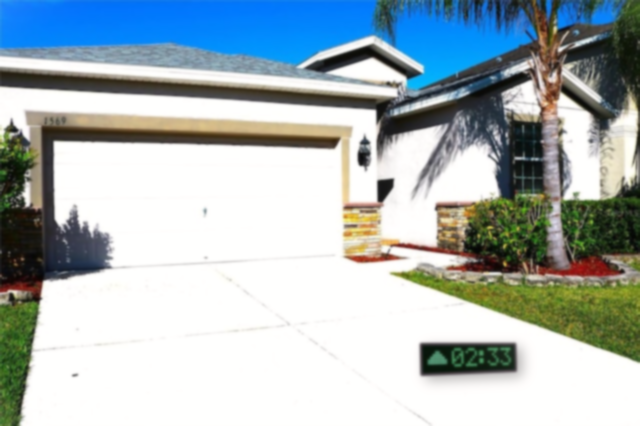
2:33
